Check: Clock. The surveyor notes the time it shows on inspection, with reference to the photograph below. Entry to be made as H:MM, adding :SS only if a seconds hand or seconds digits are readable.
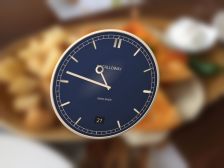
10:47
